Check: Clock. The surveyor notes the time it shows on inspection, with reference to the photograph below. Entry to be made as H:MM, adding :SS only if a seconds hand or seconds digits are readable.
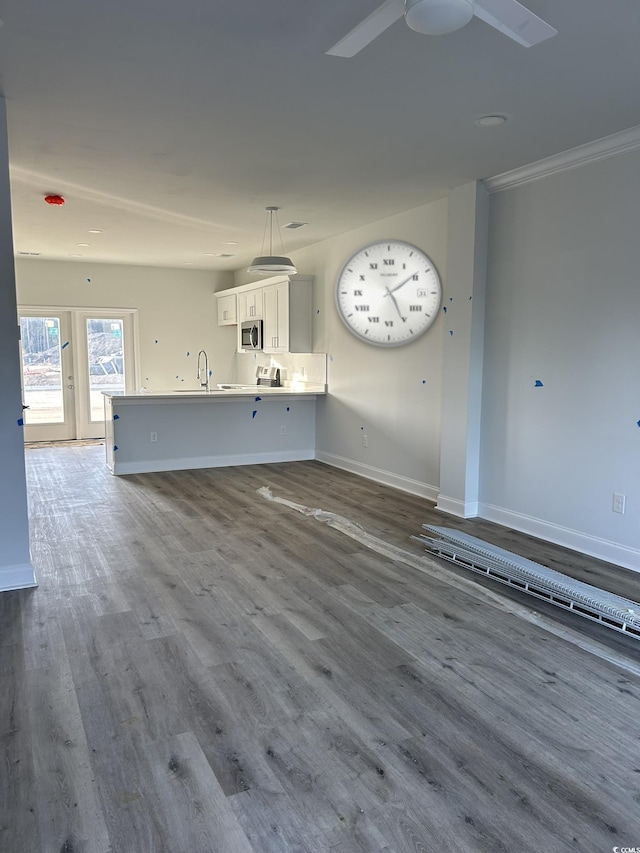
5:09
